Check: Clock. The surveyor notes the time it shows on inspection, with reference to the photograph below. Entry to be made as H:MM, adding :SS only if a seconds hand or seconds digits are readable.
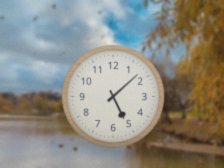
5:08
